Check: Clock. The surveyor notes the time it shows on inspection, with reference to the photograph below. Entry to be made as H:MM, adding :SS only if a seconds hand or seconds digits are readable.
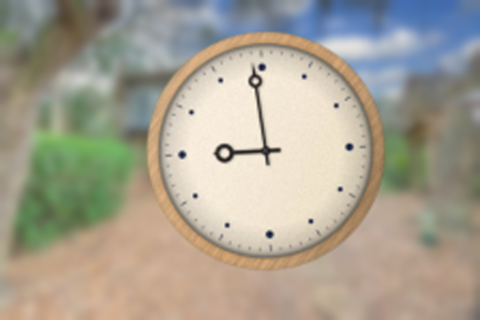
8:59
